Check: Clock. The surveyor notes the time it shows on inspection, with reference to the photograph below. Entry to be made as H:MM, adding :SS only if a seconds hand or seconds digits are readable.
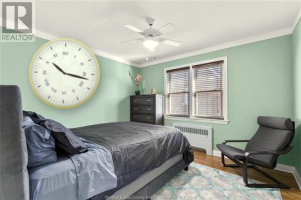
10:17
